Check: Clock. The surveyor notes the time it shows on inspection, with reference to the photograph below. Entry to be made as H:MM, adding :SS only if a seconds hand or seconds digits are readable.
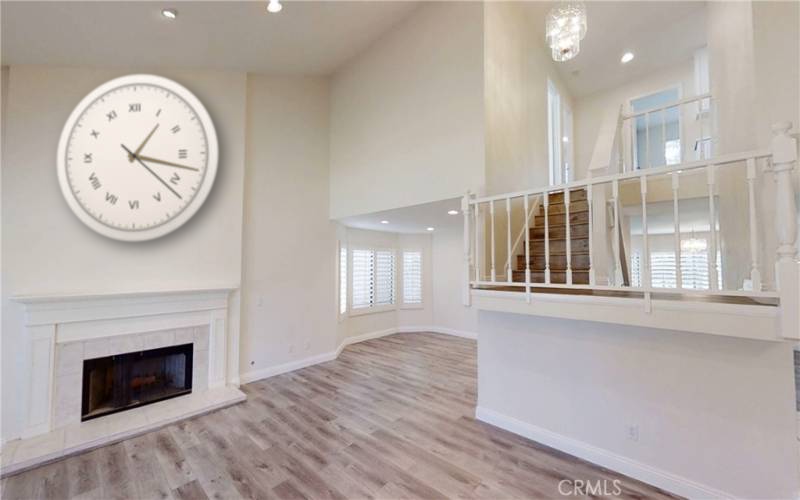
1:17:22
